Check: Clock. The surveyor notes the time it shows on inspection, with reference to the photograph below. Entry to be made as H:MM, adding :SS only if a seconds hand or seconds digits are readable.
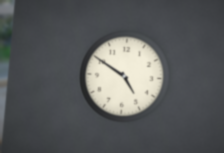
4:50
